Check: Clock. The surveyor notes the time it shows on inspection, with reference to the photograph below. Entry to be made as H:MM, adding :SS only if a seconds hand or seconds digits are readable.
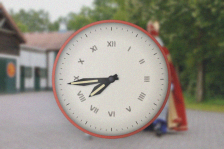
7:44
